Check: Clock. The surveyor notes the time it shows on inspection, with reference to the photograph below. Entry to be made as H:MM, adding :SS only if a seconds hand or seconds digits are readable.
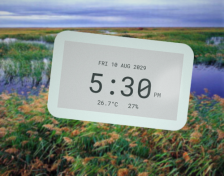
5:30
